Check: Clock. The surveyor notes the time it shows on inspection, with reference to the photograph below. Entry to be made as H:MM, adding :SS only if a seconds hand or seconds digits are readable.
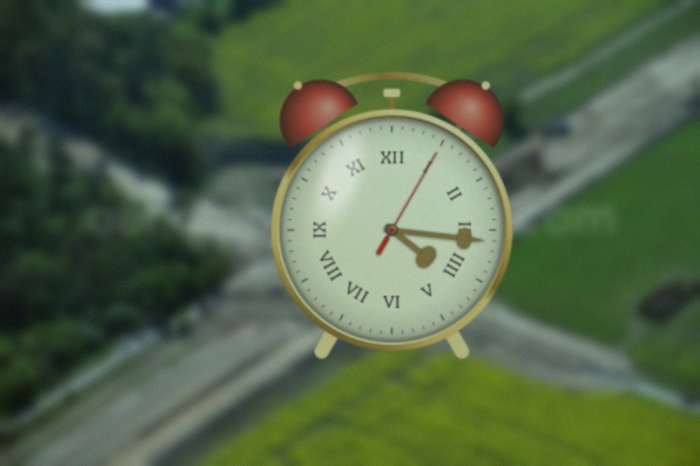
4:16:05
